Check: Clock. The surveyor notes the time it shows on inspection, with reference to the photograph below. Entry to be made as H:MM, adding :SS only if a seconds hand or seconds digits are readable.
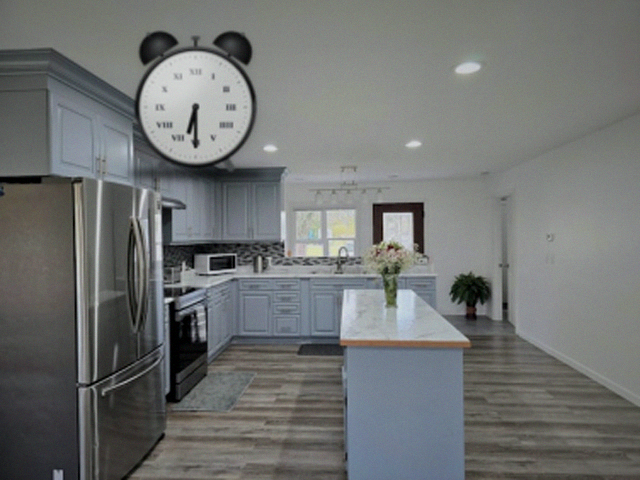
6:30
